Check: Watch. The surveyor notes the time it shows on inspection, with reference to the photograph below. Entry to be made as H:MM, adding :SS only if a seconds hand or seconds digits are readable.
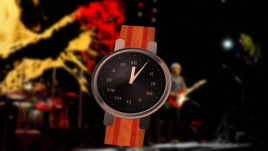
12:05
